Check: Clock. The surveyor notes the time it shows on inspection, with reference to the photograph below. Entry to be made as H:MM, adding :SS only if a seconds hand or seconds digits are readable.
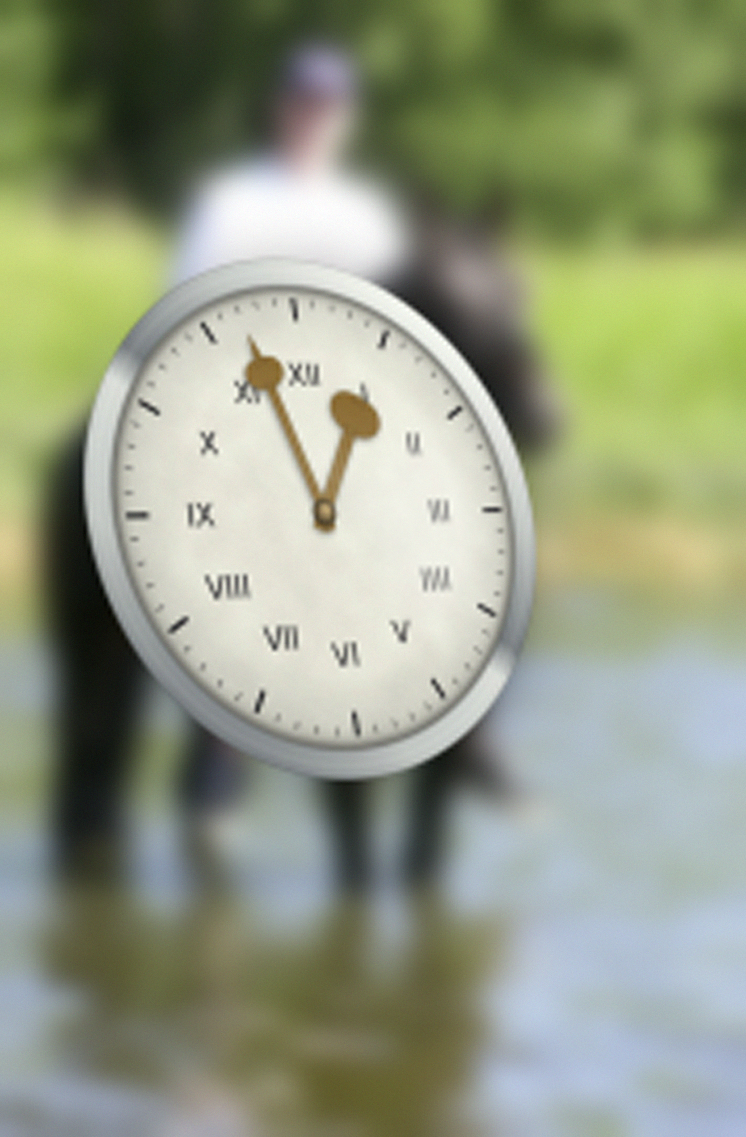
12:57
